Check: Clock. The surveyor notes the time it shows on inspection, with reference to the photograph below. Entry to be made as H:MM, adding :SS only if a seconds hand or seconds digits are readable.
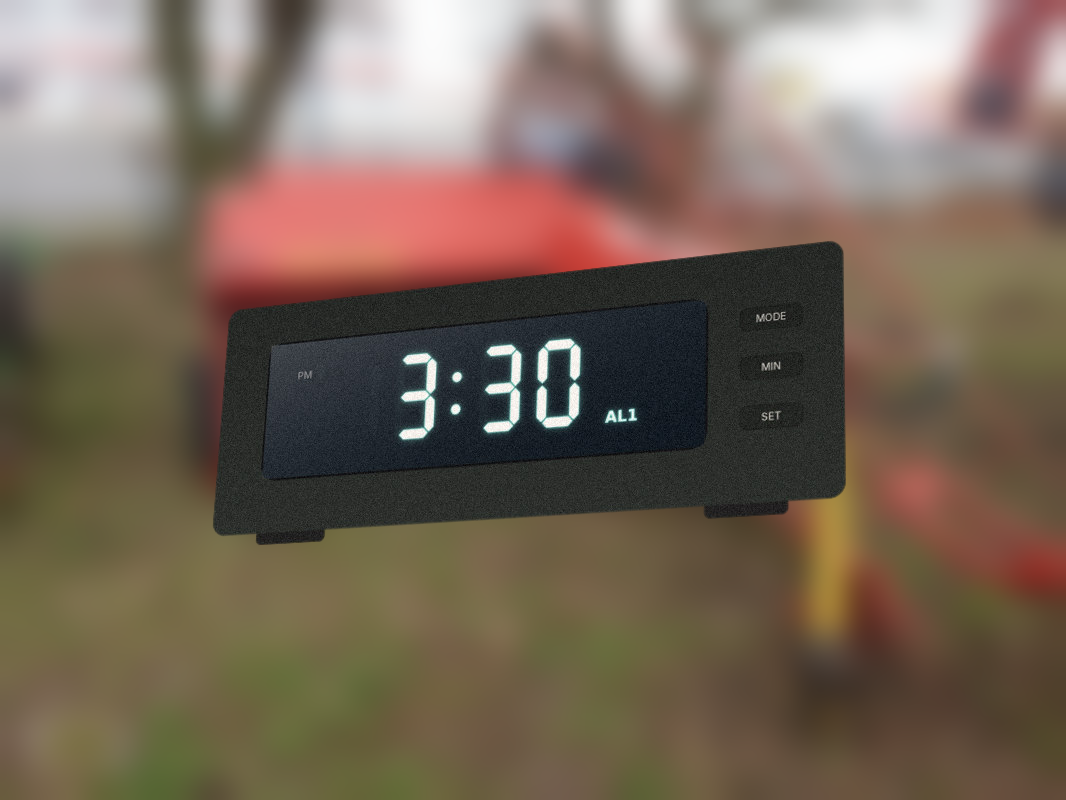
3:30
